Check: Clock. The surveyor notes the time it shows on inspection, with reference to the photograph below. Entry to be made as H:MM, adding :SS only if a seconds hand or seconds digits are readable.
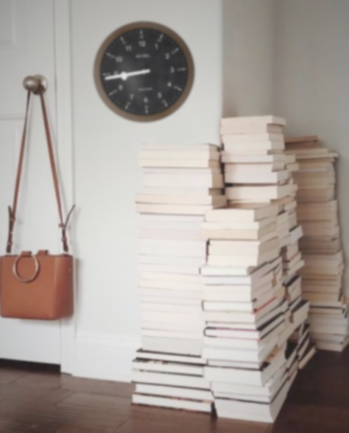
8:44
